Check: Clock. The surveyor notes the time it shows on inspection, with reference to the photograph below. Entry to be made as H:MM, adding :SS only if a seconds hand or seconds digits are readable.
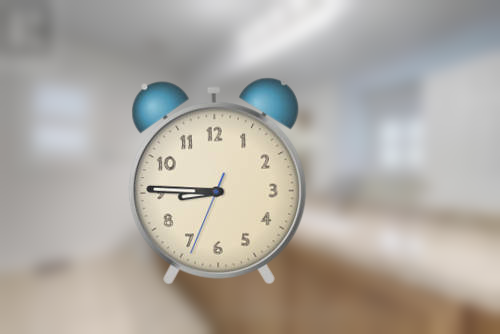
8:45:34
